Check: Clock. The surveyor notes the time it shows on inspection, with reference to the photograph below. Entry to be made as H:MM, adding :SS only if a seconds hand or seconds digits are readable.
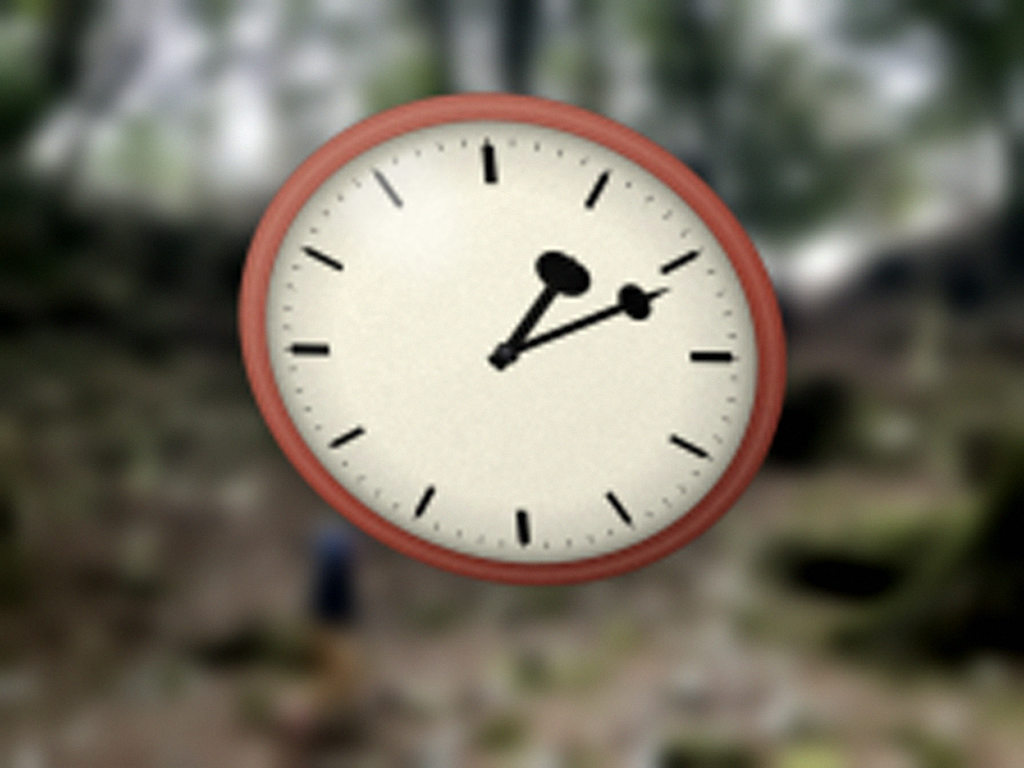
1:11
